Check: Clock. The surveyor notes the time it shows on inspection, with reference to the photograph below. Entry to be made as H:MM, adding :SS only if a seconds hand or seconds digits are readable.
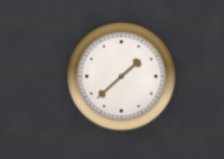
1:38
